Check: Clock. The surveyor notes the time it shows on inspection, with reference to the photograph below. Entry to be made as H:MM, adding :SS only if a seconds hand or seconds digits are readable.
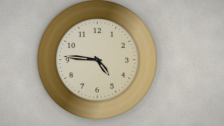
4:46
